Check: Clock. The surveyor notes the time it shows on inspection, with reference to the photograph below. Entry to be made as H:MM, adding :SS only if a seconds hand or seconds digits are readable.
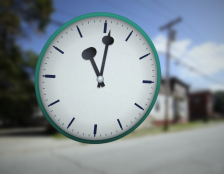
11:01
